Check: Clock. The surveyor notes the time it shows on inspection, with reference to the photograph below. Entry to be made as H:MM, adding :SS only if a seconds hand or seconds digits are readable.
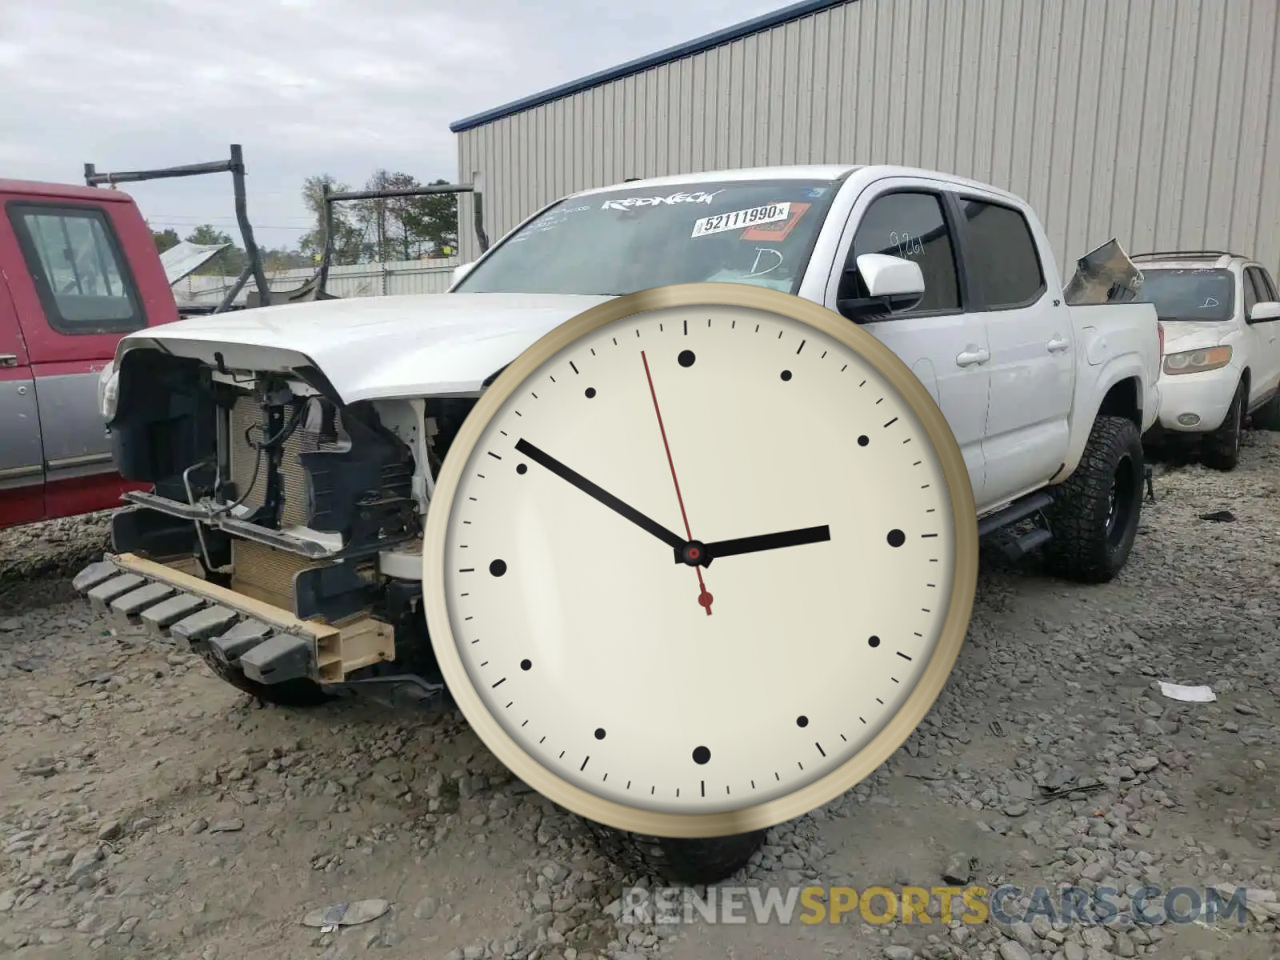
2:50:58
